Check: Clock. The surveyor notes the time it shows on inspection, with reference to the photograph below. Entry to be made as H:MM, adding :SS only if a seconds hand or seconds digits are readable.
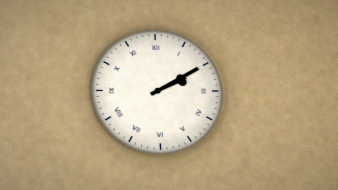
2:10
